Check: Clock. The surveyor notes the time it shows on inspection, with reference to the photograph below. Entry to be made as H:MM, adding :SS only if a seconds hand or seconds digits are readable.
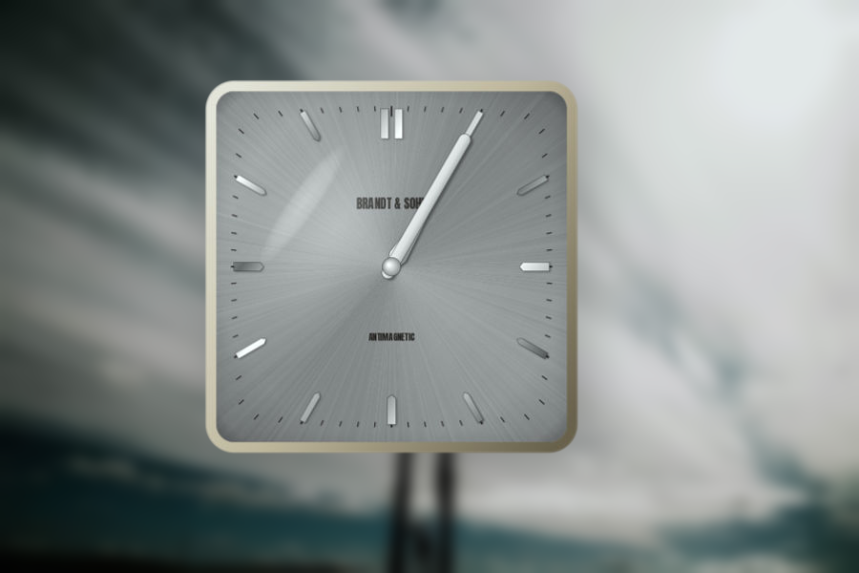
1:05
